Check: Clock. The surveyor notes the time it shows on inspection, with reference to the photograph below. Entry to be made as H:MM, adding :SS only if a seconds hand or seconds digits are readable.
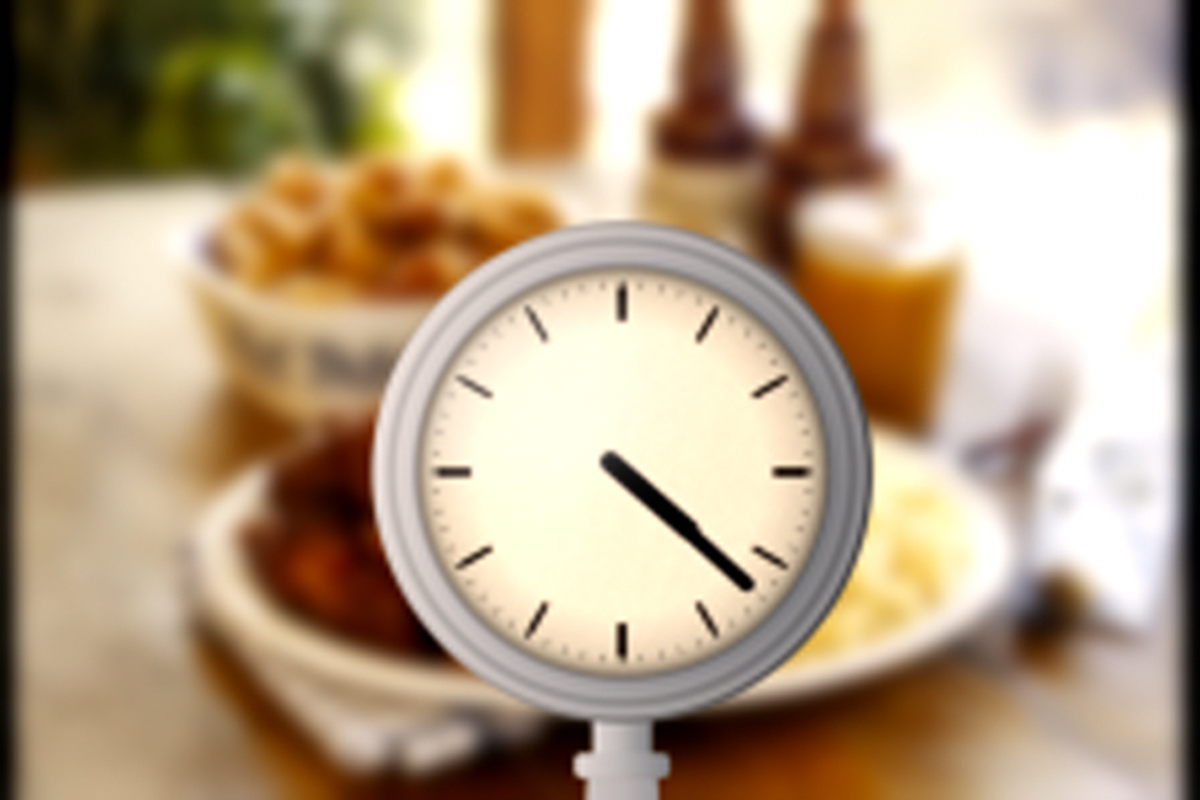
4:22
